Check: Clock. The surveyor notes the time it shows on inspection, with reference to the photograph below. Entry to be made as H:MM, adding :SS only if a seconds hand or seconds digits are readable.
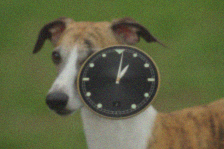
1:01
